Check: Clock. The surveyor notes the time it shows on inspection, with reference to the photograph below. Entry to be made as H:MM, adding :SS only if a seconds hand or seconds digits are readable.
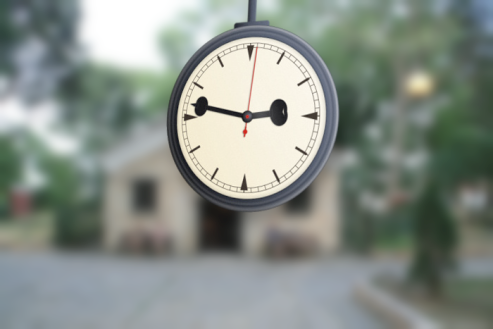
2:47:01
